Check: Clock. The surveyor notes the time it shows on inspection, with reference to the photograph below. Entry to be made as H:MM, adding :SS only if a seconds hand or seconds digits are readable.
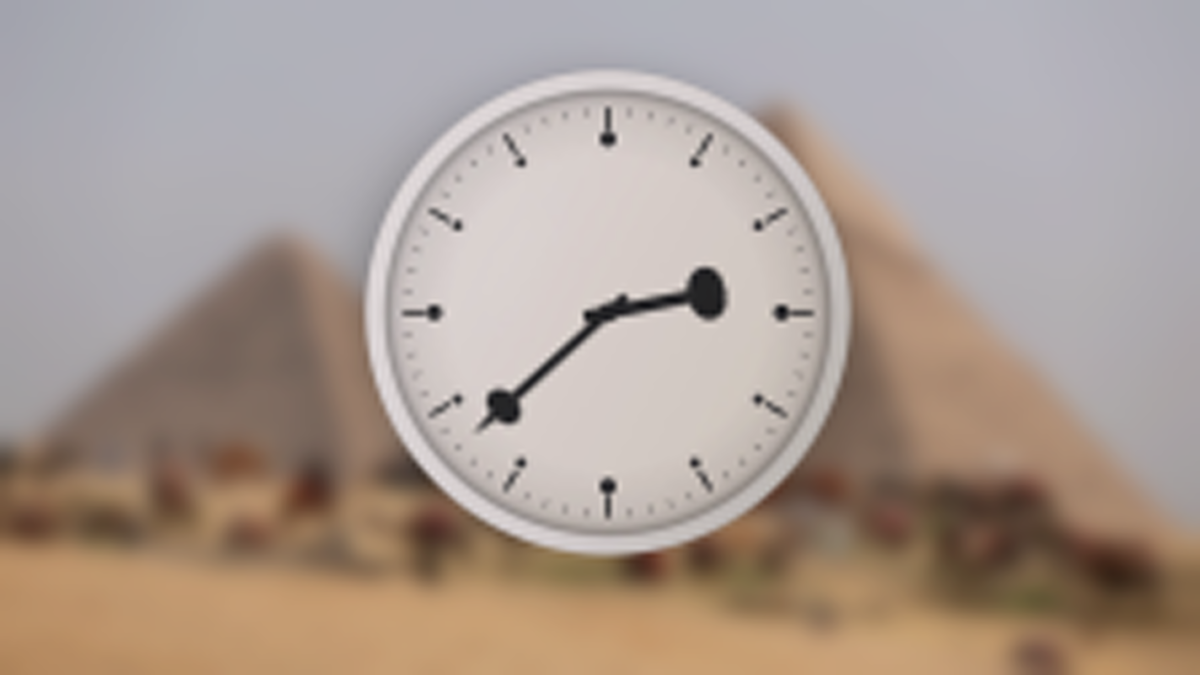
2:38
